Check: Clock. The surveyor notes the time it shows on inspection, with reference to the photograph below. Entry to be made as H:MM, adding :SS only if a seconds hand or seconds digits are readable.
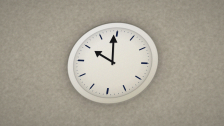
9:59
